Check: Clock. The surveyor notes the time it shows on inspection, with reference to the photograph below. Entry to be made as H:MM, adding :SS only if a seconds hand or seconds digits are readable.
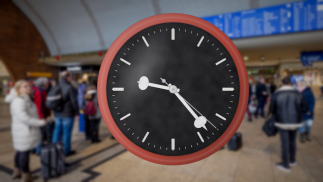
9:23:22
